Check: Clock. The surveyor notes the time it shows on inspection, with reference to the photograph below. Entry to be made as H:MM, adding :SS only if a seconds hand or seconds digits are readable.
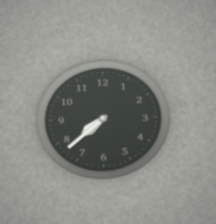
7:38
